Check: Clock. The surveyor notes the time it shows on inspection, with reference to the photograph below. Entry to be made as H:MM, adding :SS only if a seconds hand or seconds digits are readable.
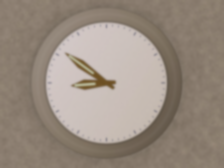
8:51
